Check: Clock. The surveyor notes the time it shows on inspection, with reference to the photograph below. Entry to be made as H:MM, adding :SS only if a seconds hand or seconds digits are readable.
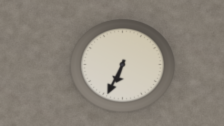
6:34
